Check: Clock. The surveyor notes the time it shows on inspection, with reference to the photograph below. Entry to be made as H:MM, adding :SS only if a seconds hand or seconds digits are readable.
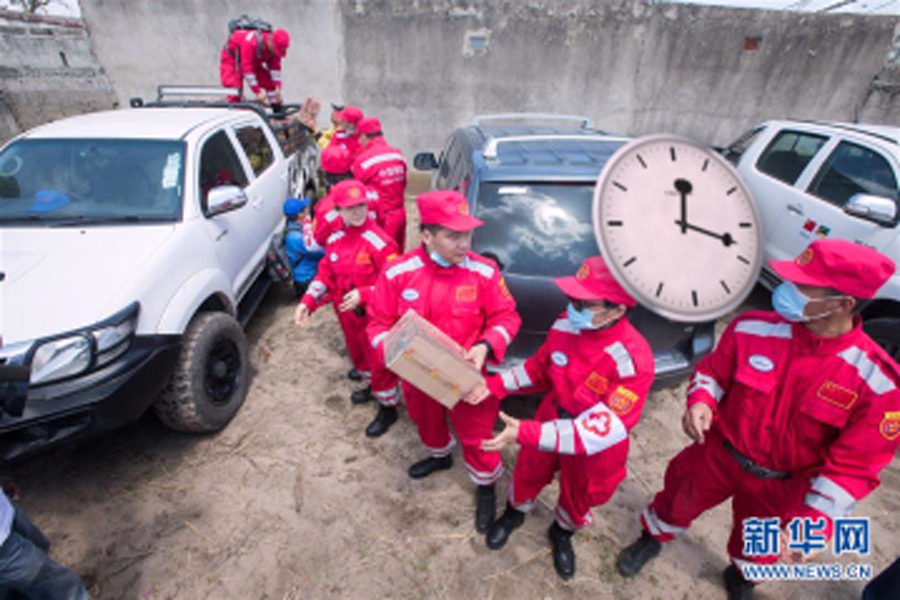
12:18
